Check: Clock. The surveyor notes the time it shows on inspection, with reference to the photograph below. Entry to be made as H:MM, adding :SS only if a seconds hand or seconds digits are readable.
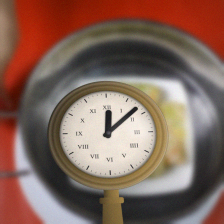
12:08
